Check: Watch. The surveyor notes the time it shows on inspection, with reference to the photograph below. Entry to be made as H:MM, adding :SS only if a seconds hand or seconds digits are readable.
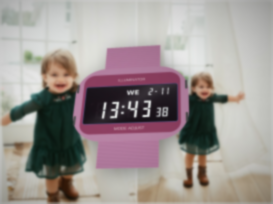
13:43
